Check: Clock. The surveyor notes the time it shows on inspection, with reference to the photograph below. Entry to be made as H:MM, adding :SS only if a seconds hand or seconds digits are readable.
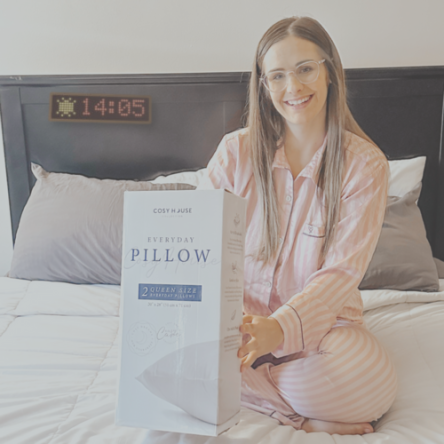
14:05
